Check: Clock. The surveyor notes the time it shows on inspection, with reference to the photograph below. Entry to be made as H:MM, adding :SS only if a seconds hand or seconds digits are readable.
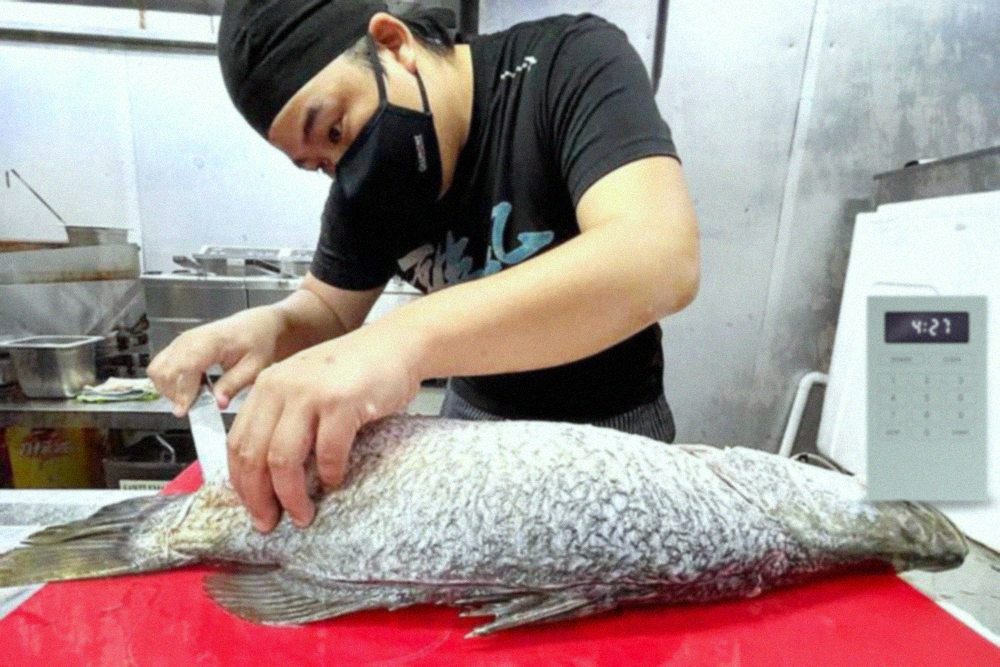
4:27
